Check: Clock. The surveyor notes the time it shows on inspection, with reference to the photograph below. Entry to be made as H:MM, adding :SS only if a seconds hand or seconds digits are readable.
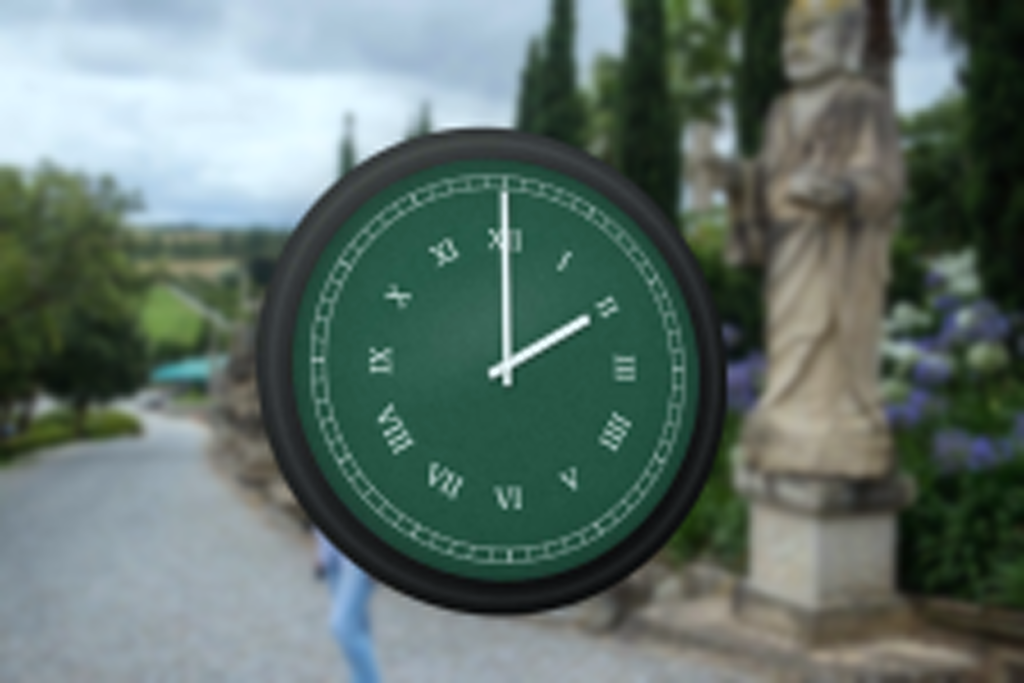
2:00
